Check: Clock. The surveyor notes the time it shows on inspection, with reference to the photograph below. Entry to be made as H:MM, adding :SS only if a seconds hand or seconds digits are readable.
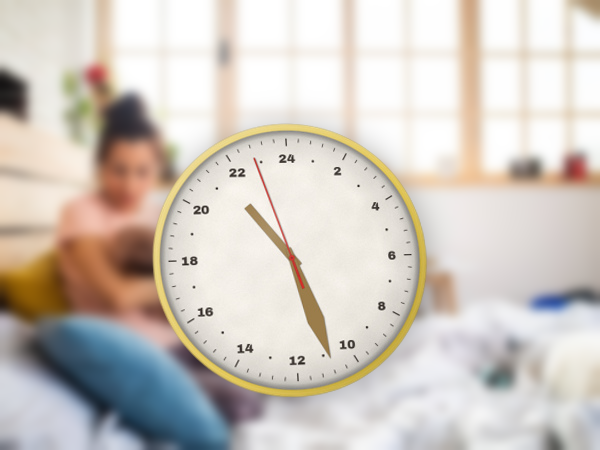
21:26:57
